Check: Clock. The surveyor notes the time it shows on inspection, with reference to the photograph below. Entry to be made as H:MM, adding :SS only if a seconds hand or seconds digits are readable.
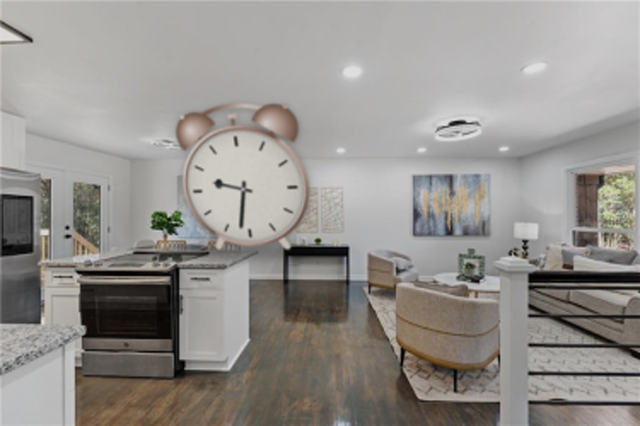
9:32
